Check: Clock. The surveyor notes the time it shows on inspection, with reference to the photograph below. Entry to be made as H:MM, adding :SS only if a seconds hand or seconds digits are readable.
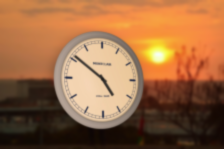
4:51
